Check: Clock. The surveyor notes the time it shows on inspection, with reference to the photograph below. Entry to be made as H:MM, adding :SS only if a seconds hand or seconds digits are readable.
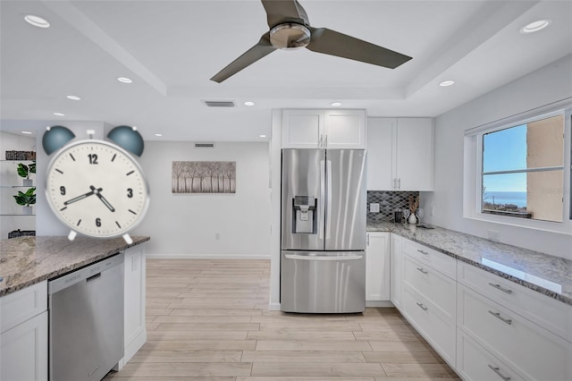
4:41
